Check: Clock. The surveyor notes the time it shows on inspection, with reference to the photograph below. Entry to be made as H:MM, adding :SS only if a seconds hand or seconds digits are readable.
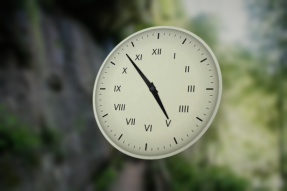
4:53
